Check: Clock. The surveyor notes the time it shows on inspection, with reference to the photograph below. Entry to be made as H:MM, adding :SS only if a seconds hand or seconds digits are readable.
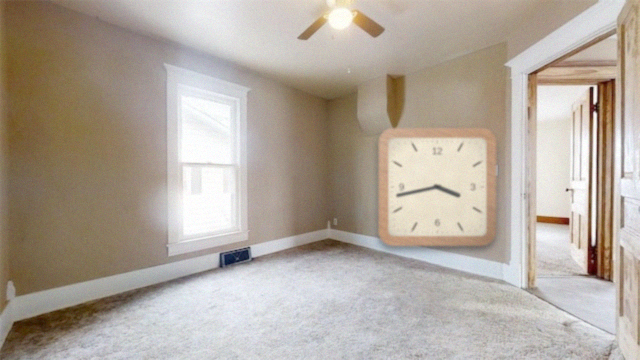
3:43
